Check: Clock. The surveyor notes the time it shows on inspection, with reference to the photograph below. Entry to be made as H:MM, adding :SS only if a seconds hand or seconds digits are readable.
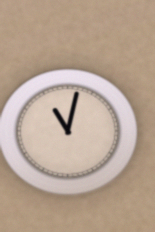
11:02
